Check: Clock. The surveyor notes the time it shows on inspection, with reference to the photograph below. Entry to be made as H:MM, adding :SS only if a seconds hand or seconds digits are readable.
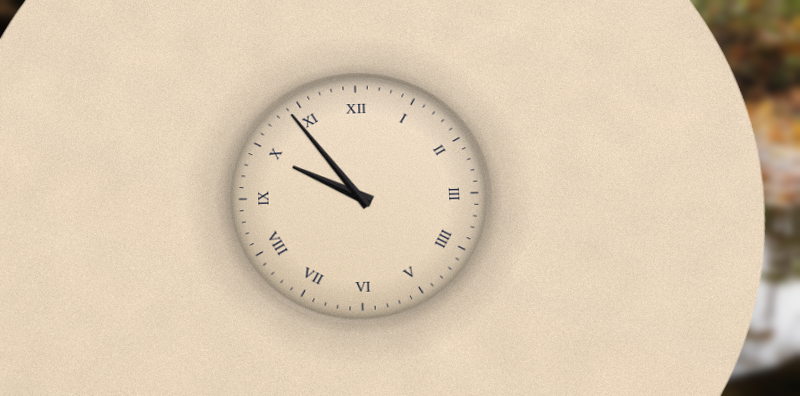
9:54
